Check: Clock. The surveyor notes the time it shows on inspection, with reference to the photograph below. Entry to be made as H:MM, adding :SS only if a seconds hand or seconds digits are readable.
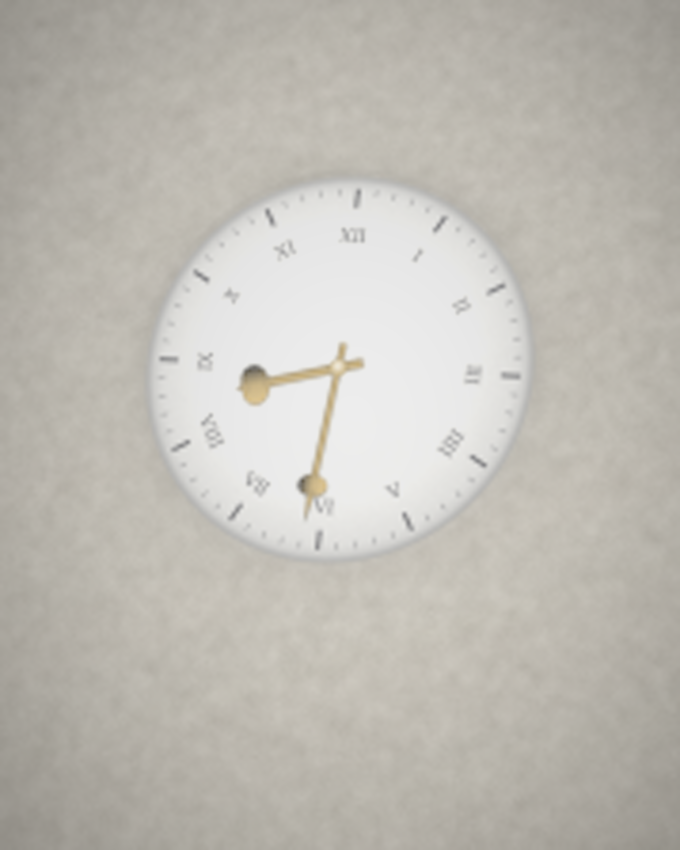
8:31
